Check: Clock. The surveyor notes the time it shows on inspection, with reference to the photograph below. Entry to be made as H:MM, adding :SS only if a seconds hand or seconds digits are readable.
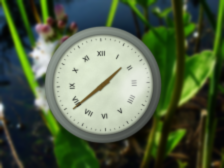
1:39
